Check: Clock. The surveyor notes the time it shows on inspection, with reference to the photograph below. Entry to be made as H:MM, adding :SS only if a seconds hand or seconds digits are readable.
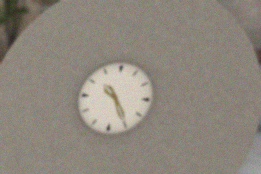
10:25
